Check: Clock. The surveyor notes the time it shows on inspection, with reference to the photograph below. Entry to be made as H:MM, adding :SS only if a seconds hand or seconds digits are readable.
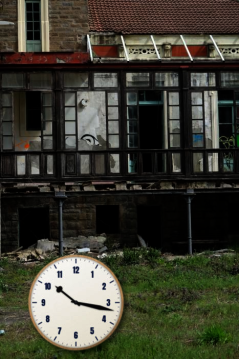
10:17
